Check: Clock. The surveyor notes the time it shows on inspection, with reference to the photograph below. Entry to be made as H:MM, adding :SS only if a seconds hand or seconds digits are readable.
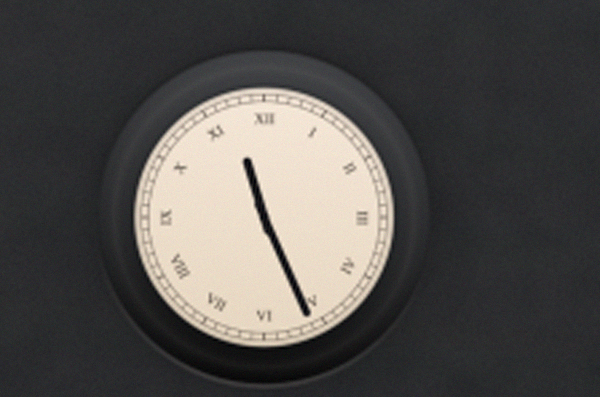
11:26
